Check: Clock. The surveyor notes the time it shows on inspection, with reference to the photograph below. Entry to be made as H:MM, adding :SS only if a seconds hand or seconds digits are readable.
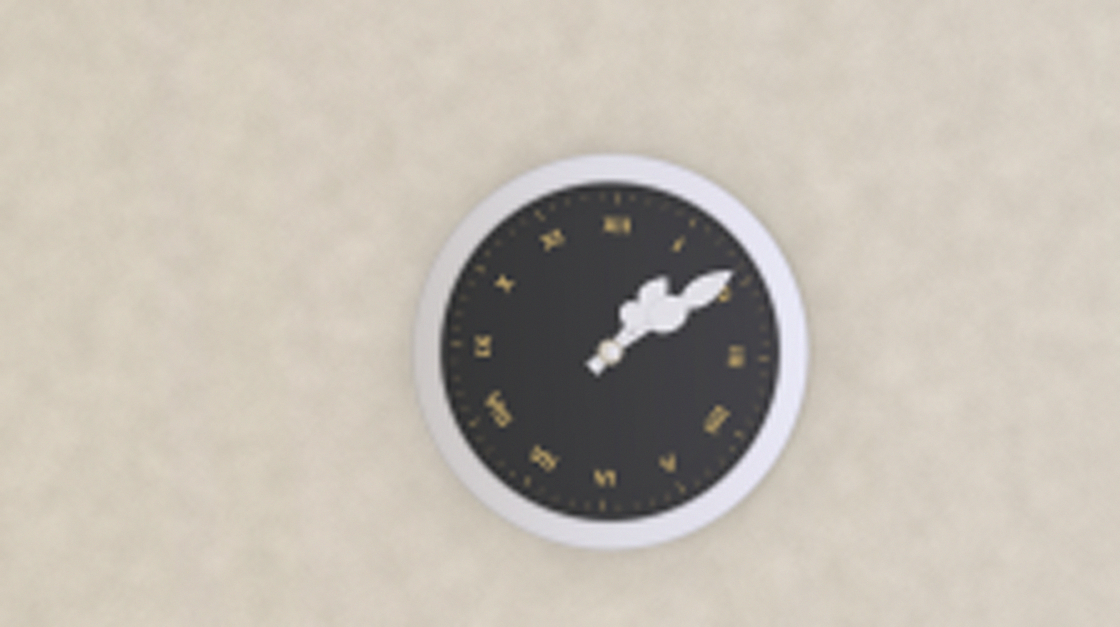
1:09
